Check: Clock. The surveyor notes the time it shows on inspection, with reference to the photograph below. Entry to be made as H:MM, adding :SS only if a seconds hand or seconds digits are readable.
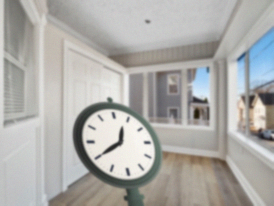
12:40
